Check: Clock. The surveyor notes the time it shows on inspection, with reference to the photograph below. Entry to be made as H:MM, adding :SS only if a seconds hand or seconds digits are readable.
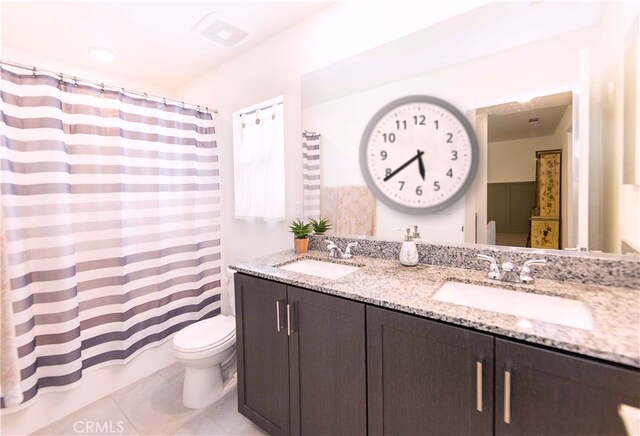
5:39
